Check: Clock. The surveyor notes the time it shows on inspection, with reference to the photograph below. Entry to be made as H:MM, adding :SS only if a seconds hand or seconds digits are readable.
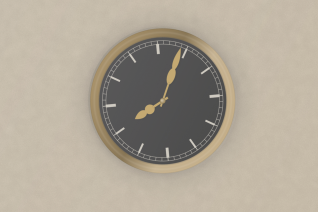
8:04
